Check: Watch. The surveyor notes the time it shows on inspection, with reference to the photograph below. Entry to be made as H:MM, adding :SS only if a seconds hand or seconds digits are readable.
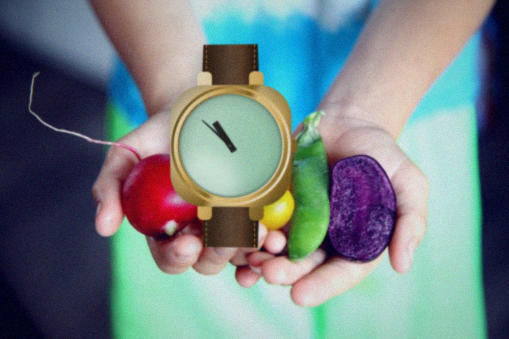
10:52
